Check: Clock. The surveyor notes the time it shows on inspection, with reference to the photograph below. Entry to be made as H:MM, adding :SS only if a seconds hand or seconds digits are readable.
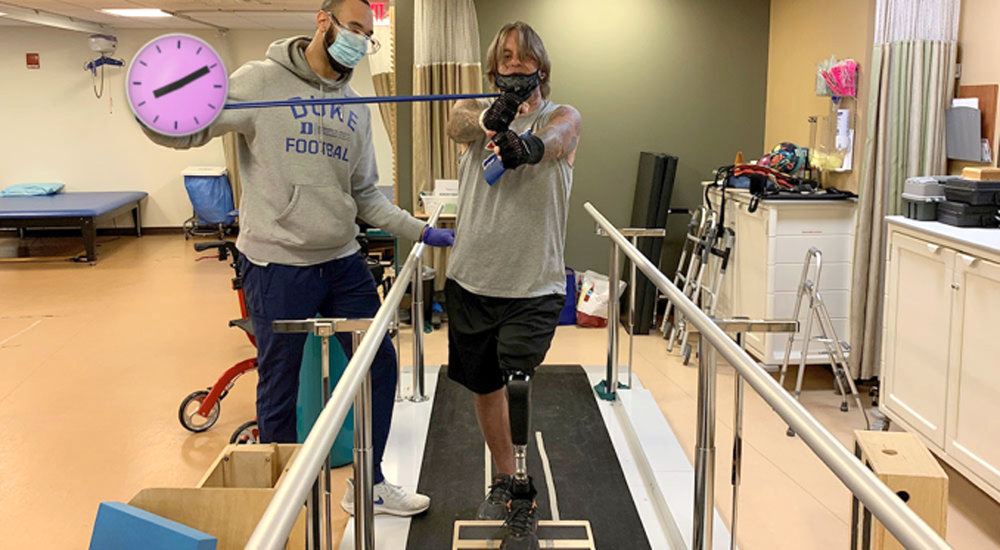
8:10
